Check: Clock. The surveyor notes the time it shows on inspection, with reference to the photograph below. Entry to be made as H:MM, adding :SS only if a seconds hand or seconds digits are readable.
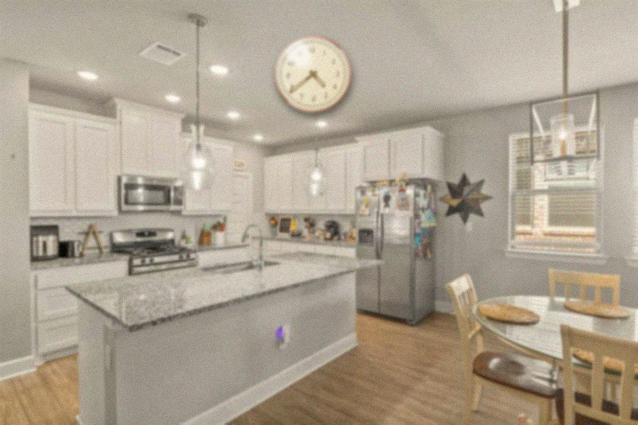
4:39
